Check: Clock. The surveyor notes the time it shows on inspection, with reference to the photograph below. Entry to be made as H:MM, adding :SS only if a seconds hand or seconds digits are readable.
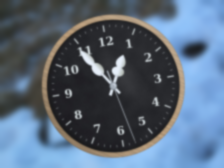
12:54:28
